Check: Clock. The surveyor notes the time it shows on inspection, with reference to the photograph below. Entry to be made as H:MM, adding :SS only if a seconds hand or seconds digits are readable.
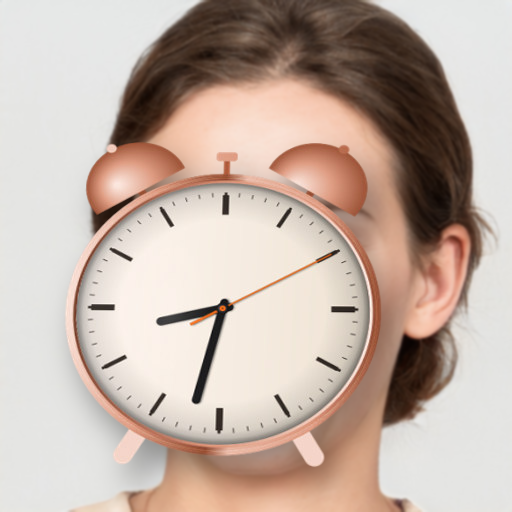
8:32:10
